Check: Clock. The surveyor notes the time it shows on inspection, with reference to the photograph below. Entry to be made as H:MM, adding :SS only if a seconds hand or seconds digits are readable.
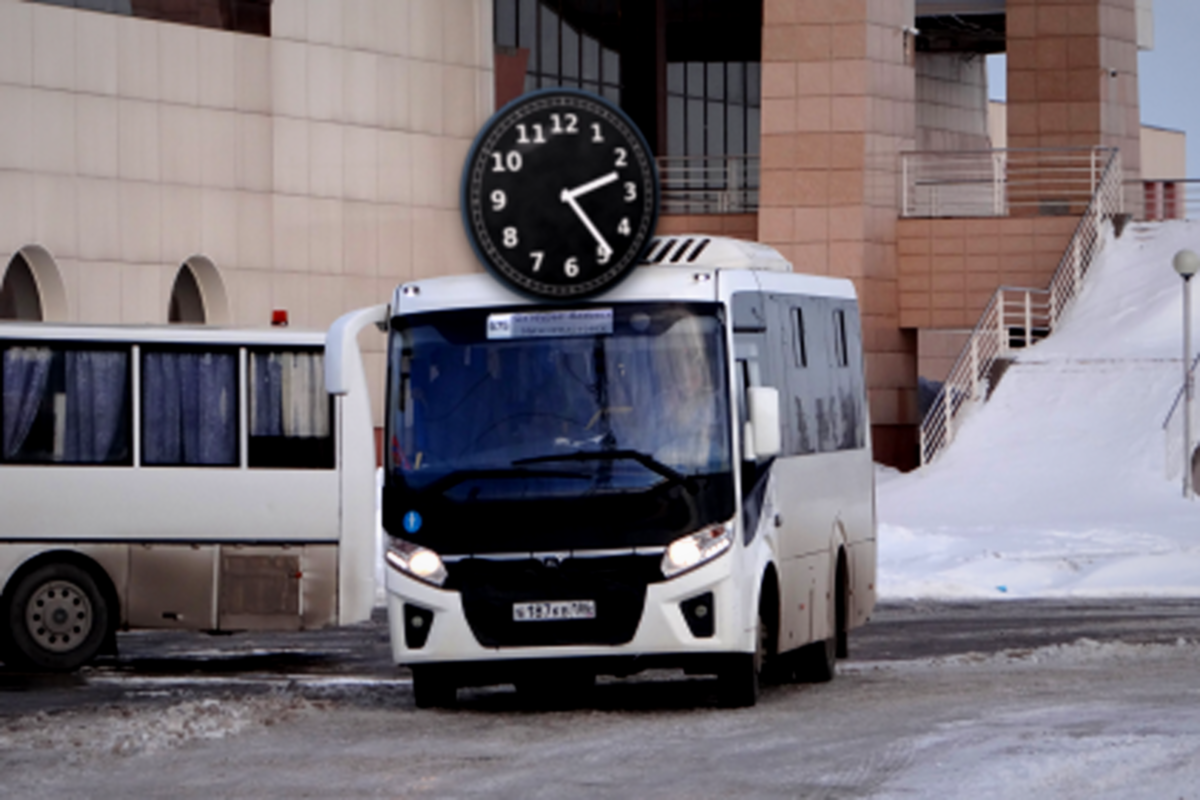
2:24
